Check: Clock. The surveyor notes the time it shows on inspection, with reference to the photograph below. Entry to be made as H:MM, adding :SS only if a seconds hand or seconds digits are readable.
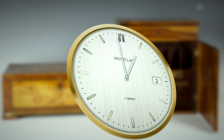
12:59
